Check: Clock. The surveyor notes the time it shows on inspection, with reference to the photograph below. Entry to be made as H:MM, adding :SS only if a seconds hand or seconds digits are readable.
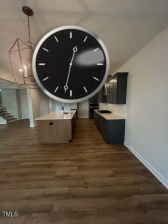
12:32
